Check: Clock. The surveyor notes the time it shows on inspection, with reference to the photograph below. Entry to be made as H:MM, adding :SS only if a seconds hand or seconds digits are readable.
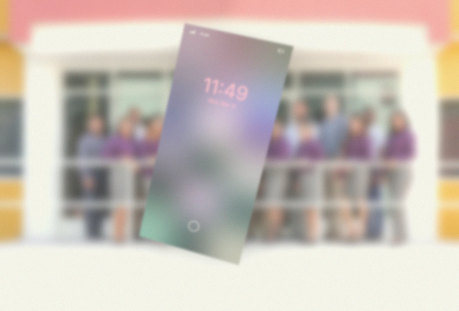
11:49
